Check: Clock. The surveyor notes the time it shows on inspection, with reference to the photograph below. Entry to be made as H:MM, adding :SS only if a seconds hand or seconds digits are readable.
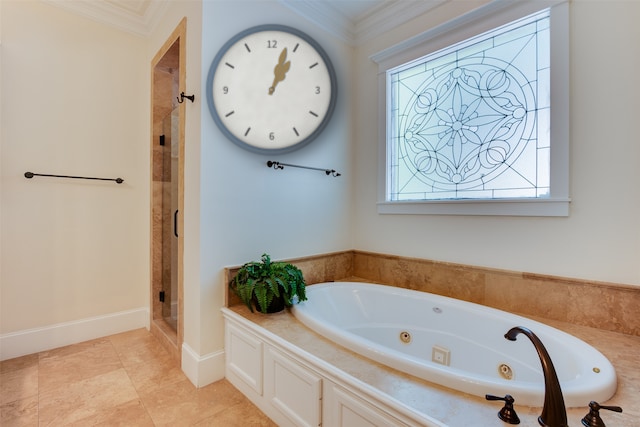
1:03
